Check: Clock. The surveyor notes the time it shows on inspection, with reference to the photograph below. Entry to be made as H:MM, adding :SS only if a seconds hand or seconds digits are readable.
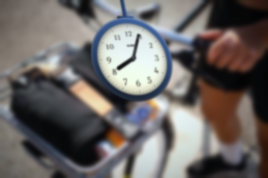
8:04
